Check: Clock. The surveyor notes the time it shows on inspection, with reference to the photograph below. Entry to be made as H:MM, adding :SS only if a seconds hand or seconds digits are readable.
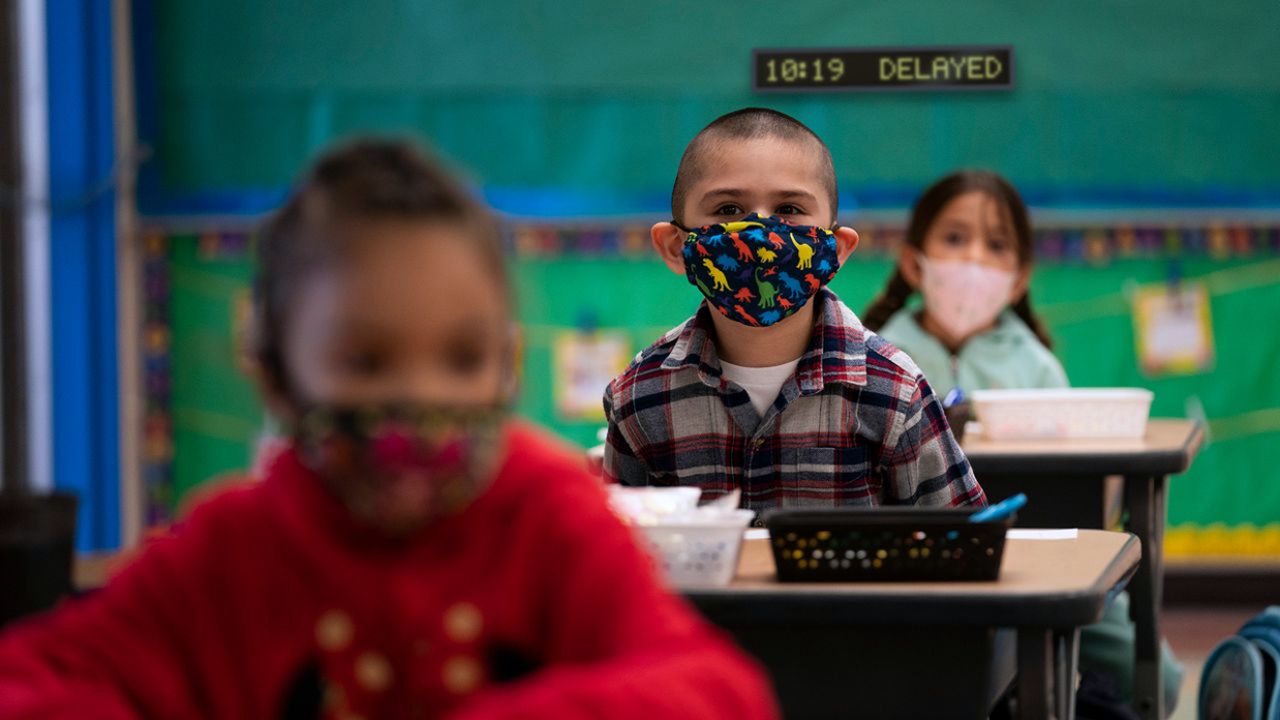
10:19
